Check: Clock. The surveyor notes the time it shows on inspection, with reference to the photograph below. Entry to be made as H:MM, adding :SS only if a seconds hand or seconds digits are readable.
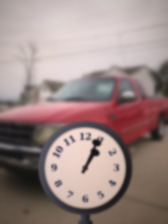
1:04
